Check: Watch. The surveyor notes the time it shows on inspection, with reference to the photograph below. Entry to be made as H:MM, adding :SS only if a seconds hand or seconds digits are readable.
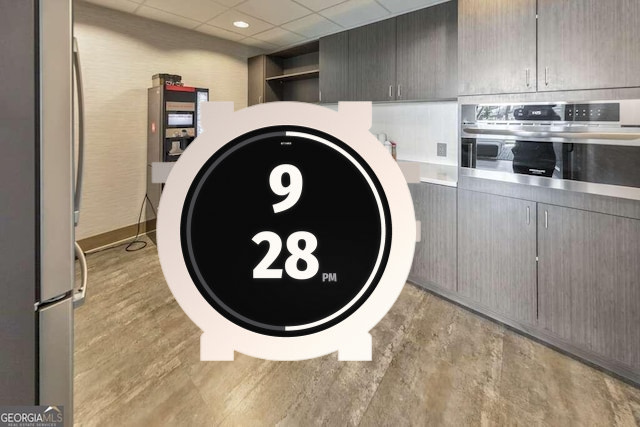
9:28
